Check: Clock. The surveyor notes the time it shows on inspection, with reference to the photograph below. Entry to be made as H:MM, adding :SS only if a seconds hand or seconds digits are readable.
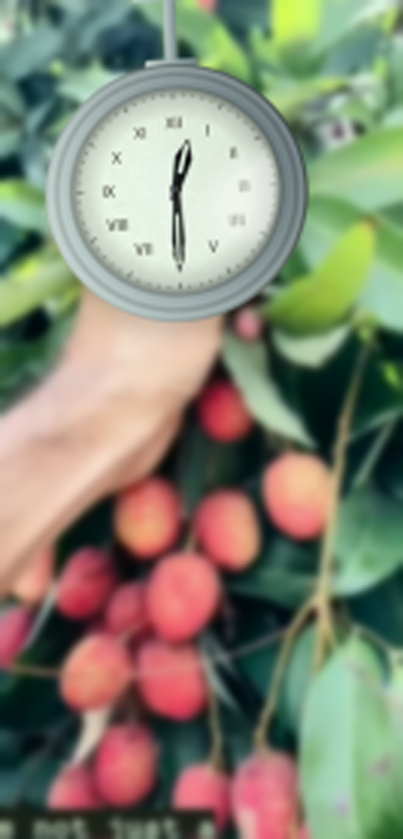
12:30
